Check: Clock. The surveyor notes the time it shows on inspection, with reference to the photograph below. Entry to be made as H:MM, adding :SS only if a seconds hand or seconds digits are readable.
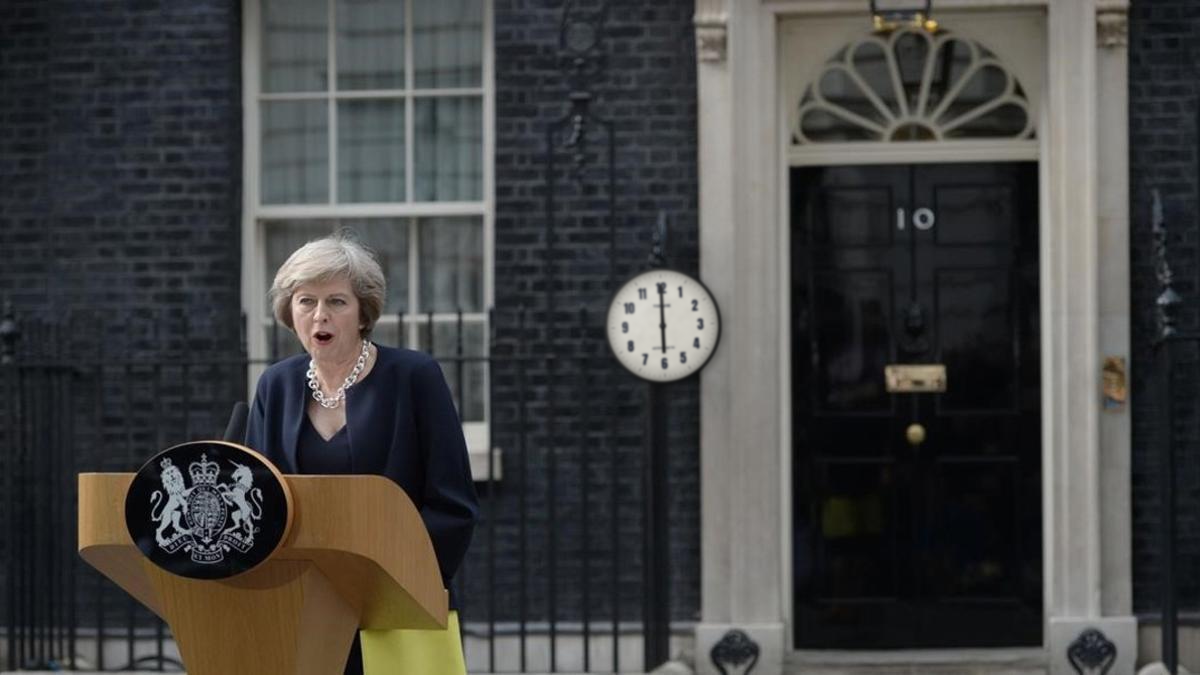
6:00
